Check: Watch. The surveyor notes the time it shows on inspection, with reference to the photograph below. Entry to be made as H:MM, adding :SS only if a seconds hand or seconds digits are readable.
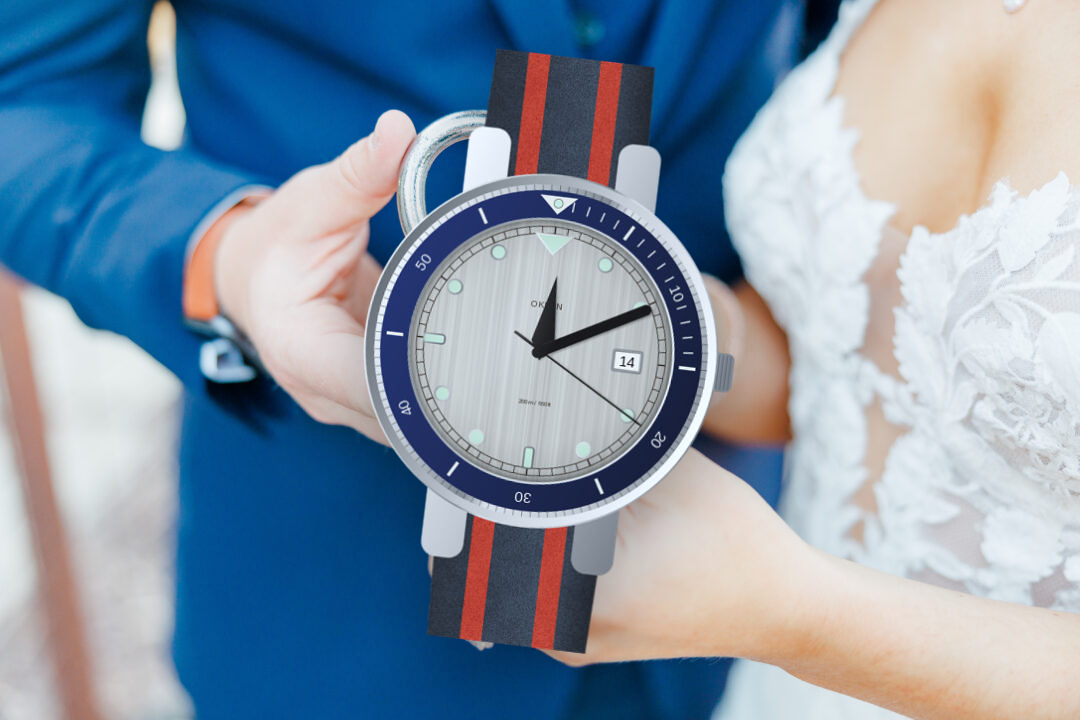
12:10:20
